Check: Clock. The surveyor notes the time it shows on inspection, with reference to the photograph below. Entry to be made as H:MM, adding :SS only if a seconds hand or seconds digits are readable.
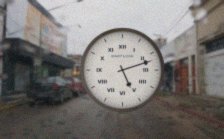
5:12
